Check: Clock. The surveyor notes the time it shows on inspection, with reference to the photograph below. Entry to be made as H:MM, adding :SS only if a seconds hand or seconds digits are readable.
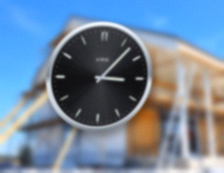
3:07
